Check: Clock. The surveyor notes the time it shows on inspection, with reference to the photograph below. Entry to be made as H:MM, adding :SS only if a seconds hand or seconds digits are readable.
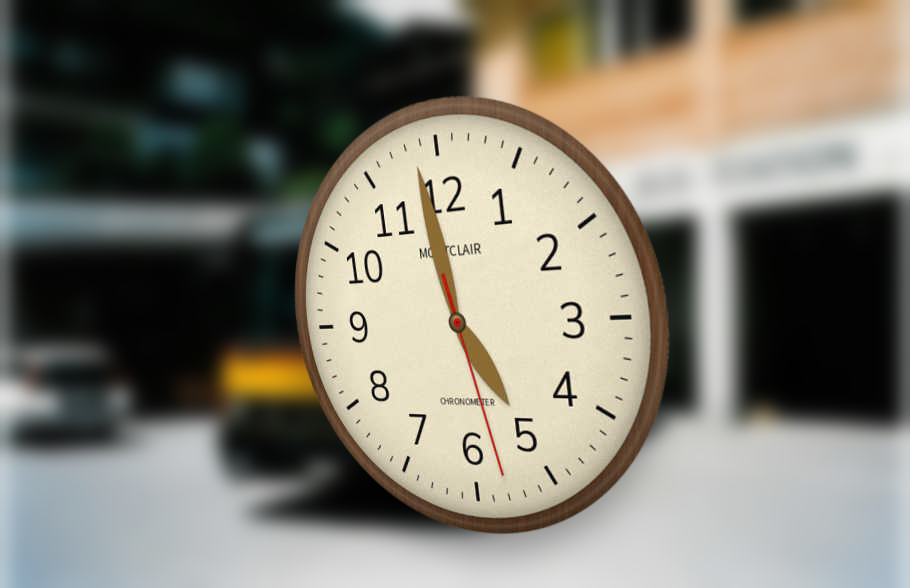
4:58:28
